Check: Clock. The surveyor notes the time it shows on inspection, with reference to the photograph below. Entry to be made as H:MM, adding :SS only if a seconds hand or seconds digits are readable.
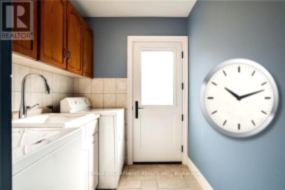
10:12
